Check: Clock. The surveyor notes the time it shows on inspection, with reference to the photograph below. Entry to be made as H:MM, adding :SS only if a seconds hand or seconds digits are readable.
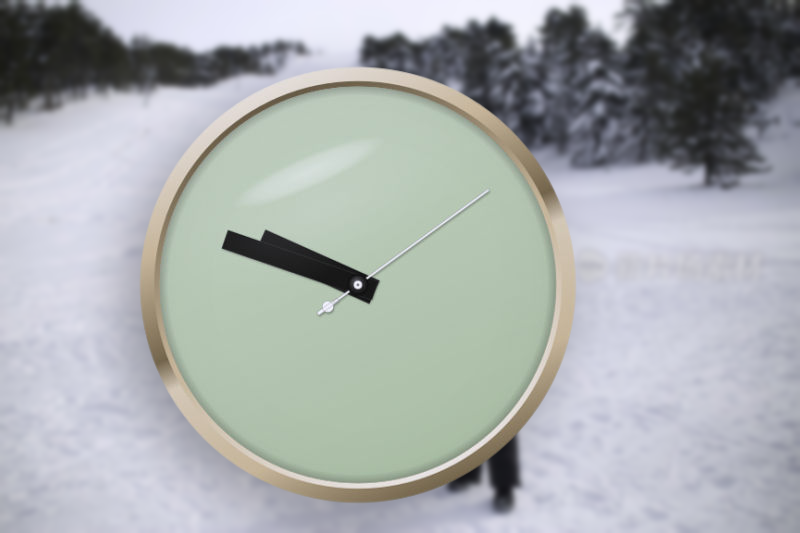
9:48:09
